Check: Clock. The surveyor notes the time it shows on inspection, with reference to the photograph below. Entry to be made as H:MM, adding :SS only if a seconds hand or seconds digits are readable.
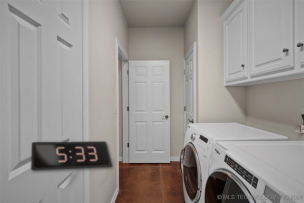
5:33
